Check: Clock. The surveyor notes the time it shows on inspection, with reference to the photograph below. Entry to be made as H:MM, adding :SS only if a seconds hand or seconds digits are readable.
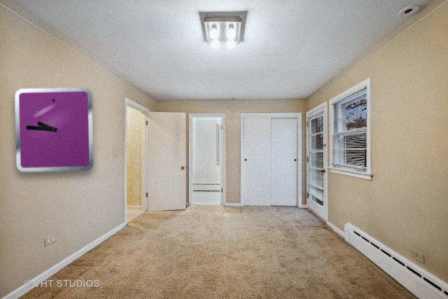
9:46
